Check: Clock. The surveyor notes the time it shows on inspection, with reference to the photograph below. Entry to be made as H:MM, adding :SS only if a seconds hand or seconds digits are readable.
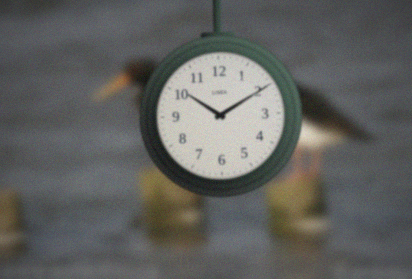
10:10
